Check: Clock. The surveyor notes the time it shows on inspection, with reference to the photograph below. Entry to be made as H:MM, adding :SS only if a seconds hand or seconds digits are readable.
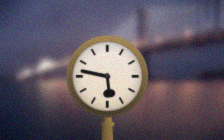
5:47
